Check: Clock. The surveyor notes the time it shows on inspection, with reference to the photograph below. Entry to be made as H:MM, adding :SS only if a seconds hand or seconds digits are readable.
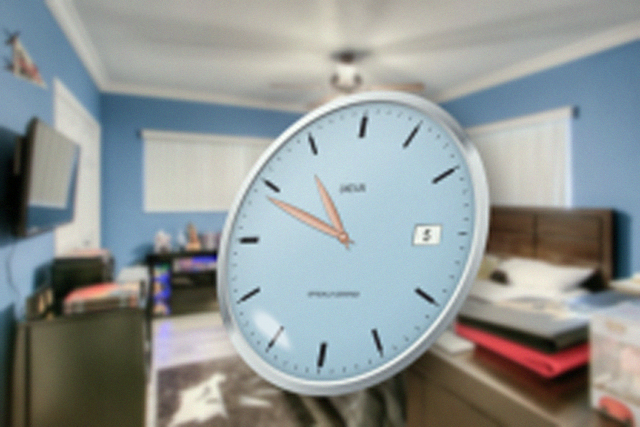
10:49
